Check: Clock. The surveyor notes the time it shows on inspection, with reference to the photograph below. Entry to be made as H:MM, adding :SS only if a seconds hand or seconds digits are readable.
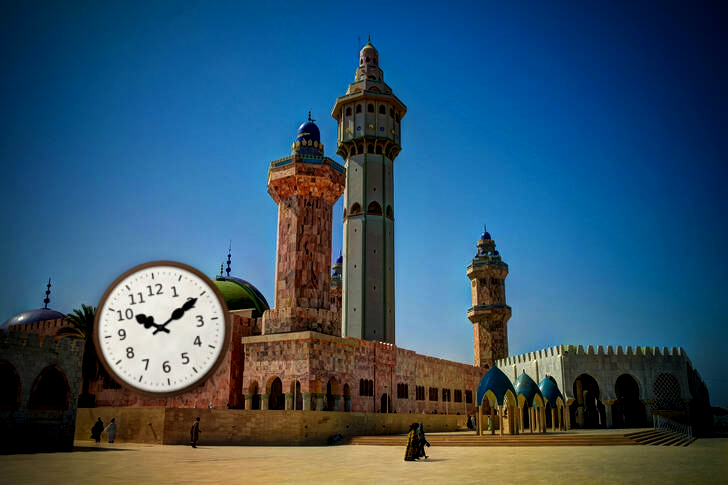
10:10
